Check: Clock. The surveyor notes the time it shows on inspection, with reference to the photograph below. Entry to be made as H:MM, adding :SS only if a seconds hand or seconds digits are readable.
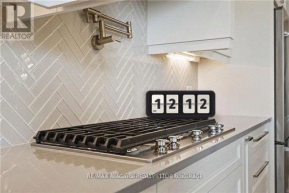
12:12
